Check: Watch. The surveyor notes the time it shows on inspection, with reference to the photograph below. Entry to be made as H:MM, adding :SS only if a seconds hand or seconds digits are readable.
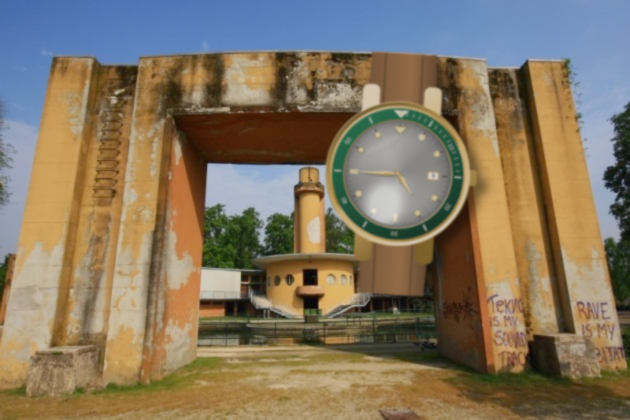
4:45
